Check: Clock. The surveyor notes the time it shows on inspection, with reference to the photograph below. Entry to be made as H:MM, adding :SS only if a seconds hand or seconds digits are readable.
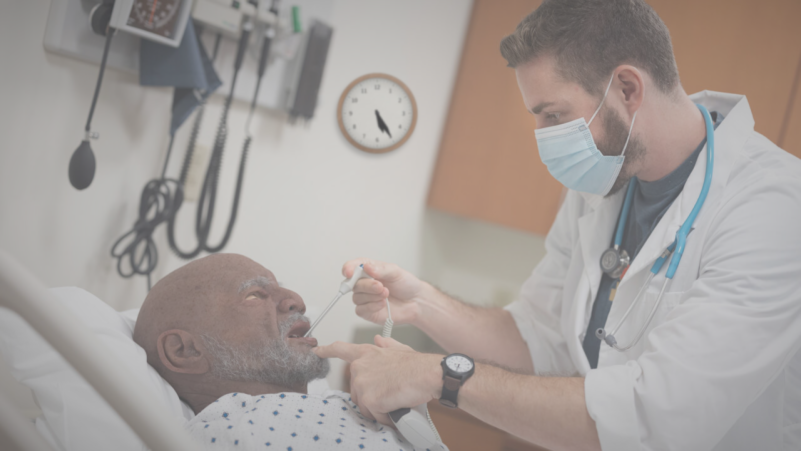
5:25
